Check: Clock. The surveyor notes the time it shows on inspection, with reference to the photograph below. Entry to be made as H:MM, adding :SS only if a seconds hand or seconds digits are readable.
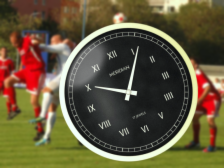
10:06
